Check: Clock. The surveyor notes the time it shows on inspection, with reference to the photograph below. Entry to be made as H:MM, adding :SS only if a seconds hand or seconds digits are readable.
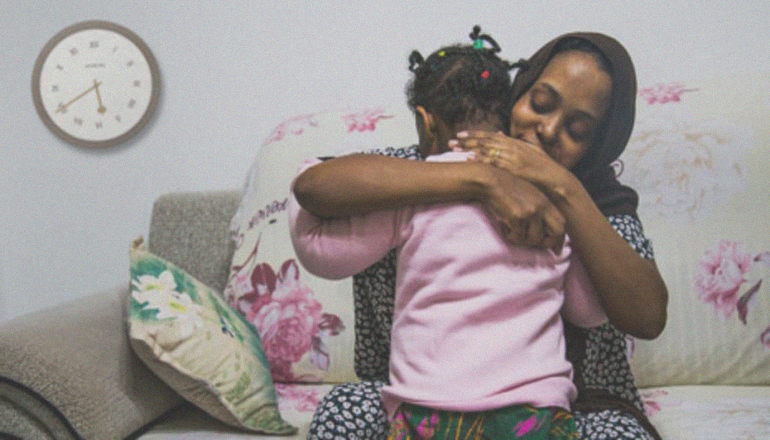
5:40
